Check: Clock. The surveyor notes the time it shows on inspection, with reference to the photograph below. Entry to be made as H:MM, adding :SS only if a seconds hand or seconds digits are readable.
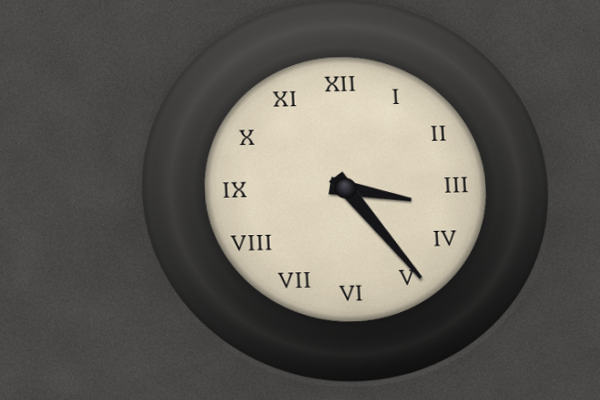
3:24
